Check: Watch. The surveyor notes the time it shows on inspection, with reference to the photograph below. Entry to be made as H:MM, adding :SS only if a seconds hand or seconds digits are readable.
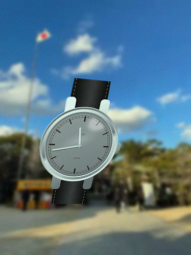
11:43
